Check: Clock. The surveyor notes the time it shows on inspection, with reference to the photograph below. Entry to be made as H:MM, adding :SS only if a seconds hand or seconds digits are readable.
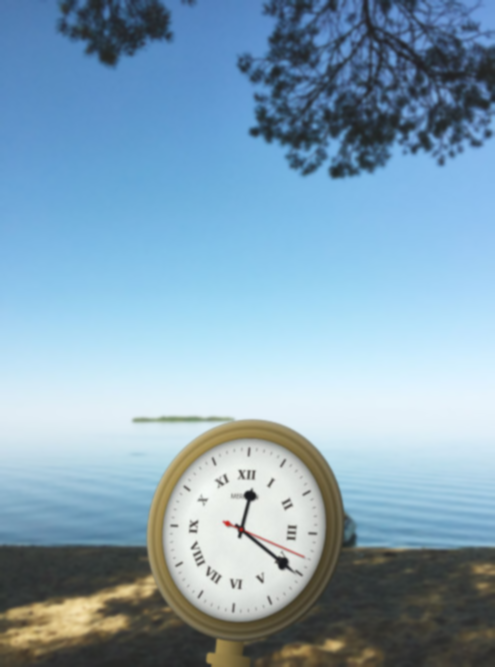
12:20:18
